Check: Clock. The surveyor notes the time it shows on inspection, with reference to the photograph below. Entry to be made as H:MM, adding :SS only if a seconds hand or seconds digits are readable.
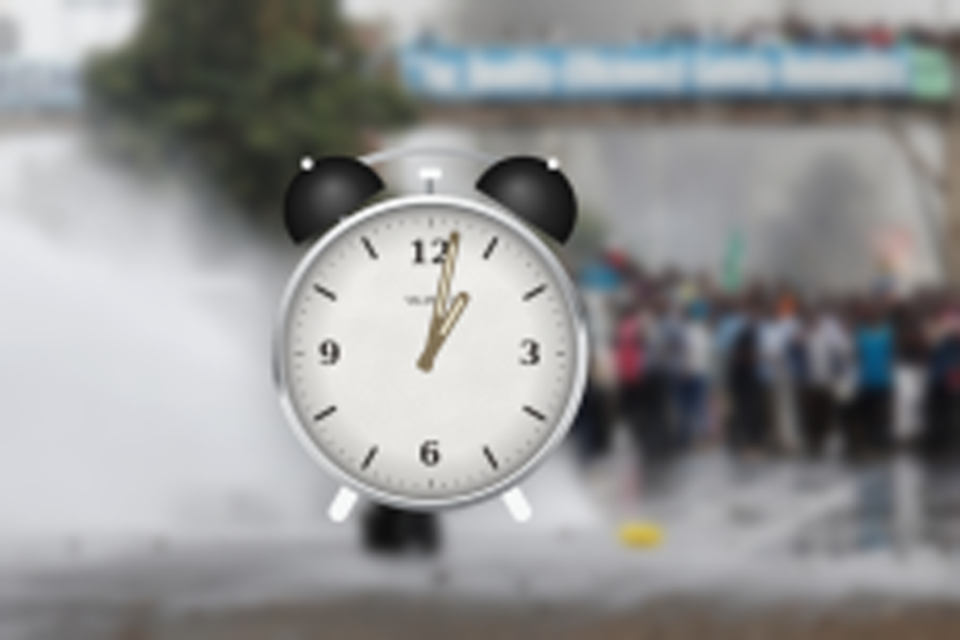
1:02
